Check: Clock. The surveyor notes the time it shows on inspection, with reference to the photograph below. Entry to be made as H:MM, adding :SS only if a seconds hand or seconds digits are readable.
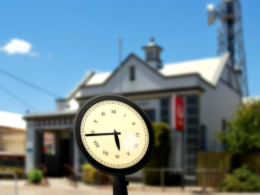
5:44
